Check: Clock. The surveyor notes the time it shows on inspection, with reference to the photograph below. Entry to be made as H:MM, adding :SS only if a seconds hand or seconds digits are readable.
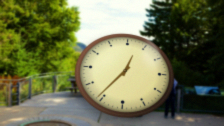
12:36
